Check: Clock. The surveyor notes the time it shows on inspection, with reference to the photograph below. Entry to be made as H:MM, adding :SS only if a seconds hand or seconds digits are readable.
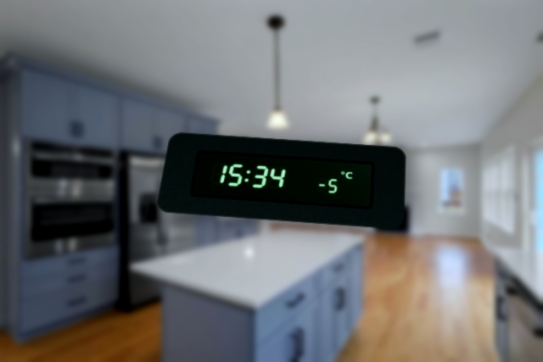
15:34
